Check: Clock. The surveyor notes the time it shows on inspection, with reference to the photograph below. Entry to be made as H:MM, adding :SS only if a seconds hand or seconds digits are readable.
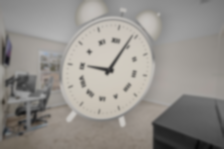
9:04
